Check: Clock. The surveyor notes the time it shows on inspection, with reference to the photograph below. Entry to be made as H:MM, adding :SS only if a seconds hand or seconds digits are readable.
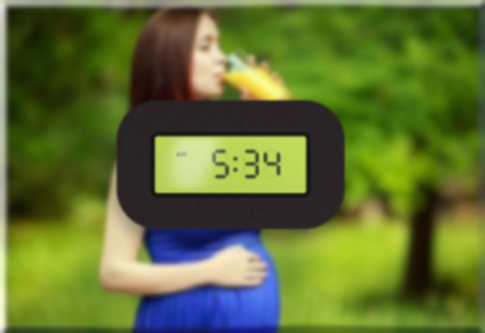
5:34
